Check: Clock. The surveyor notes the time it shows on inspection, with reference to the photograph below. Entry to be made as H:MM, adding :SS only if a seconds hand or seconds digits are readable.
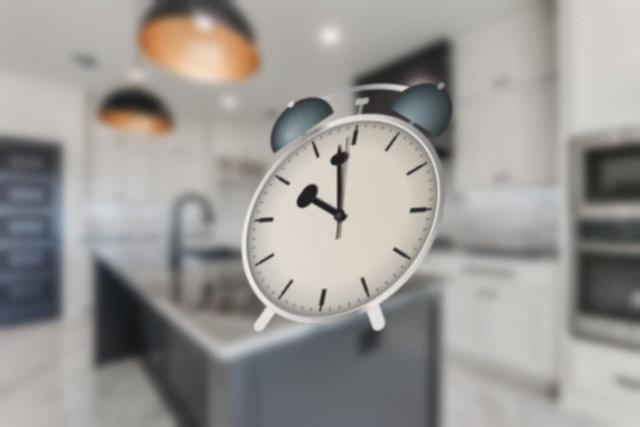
9:57:59
